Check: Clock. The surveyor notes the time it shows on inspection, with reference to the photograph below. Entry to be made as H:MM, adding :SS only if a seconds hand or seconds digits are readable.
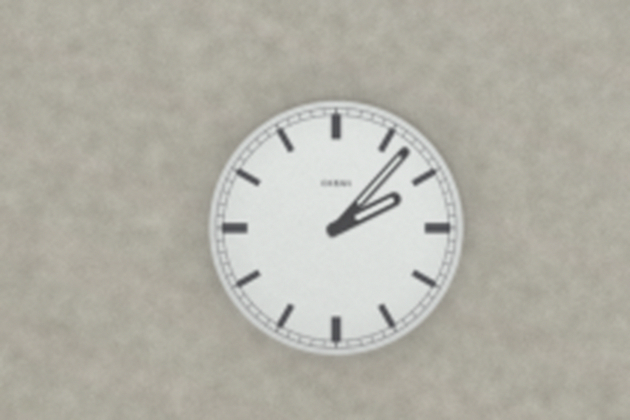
2:07
